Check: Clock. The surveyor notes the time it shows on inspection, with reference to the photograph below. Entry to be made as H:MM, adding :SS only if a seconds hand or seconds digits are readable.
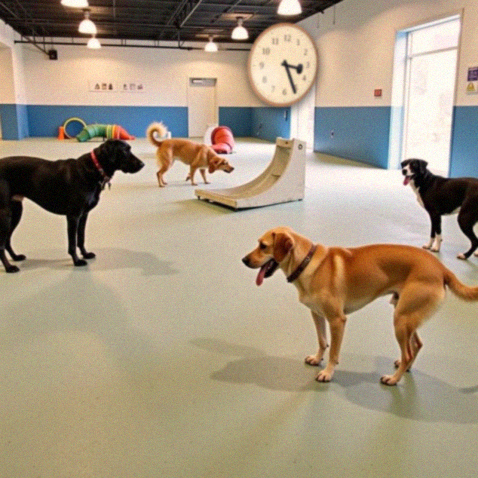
3:26
